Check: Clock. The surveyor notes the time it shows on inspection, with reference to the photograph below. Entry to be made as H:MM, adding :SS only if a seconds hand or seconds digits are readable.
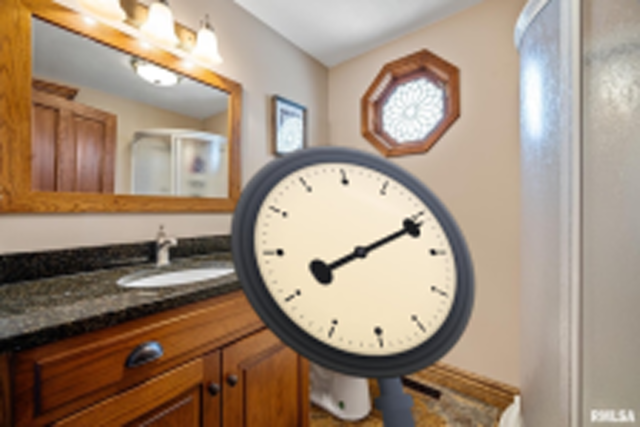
8:11
